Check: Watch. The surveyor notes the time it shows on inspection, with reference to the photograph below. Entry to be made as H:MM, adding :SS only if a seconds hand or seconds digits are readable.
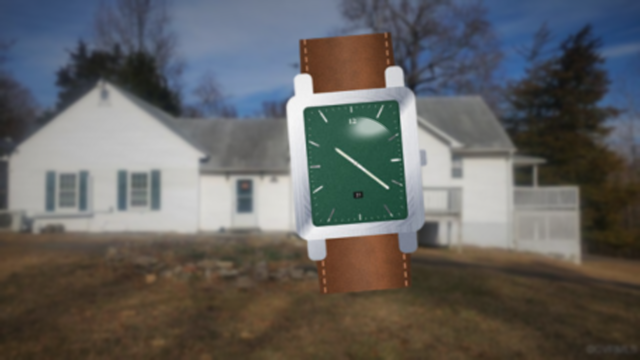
10:22
